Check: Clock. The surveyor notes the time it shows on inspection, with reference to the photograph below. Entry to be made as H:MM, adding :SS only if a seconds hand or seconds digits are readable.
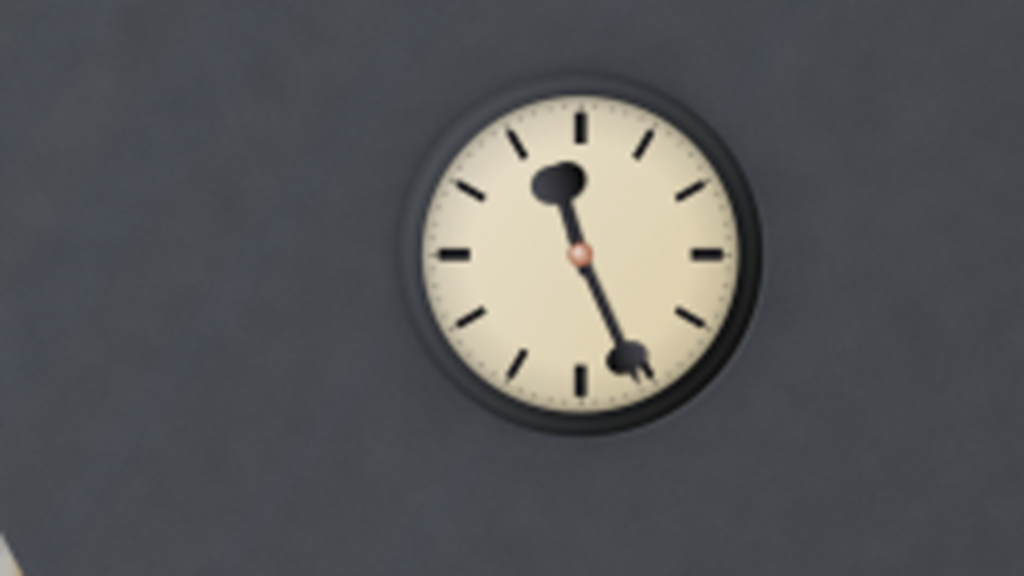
11:26
